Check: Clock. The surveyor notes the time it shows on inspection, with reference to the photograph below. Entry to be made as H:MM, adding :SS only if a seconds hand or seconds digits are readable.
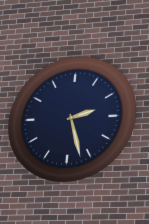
2:27
